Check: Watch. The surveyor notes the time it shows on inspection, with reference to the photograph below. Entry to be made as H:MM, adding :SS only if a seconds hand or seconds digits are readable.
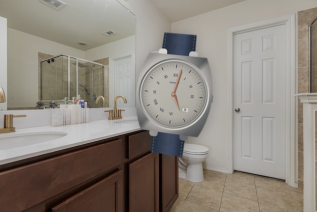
5:02
